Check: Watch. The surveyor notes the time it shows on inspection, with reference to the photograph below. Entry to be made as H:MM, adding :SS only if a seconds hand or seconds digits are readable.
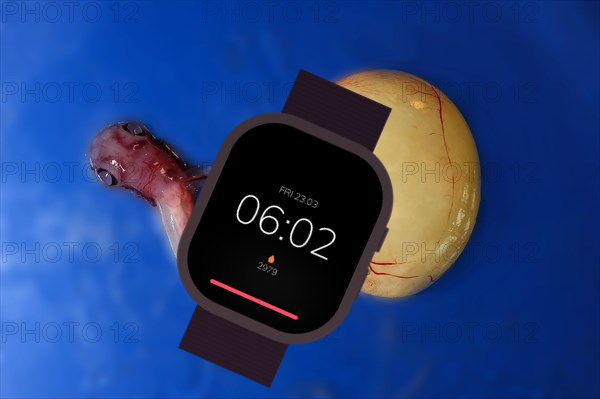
6:02
